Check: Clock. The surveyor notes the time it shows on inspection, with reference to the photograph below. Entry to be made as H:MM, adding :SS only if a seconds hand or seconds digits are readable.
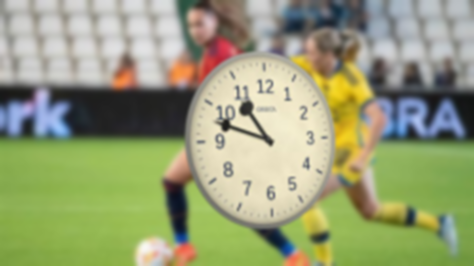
10:48
